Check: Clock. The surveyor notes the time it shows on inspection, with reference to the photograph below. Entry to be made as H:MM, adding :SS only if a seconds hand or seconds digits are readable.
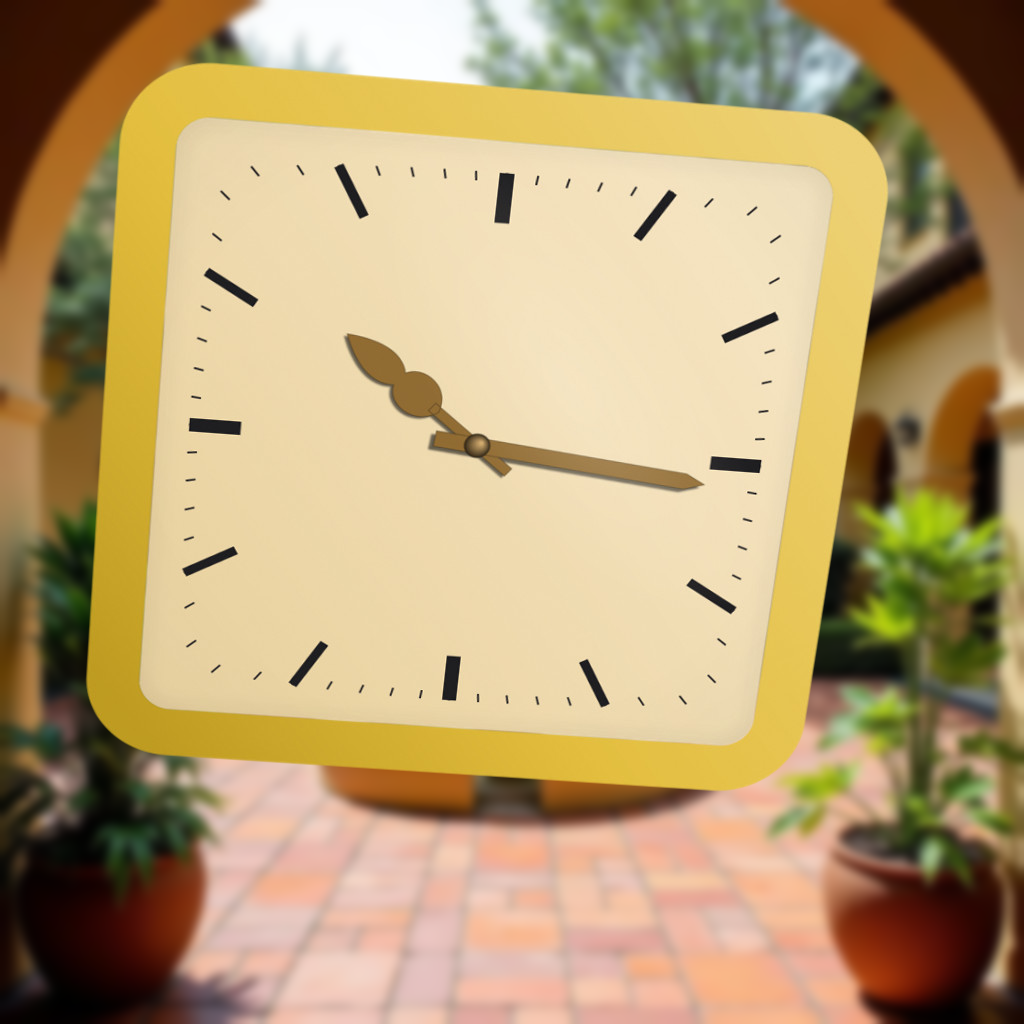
10:16
